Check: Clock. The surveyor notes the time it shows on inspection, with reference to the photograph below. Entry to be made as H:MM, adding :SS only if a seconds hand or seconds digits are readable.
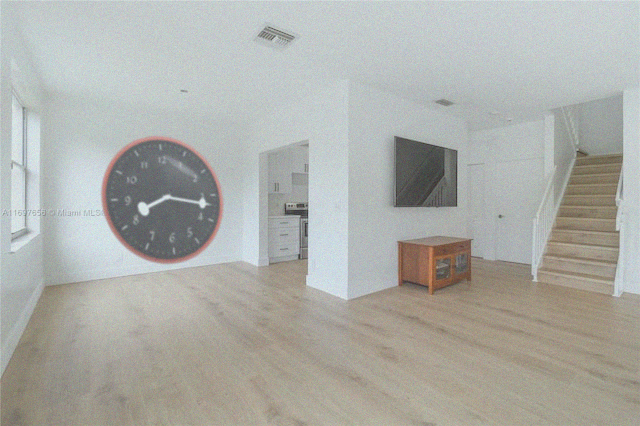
8:17
